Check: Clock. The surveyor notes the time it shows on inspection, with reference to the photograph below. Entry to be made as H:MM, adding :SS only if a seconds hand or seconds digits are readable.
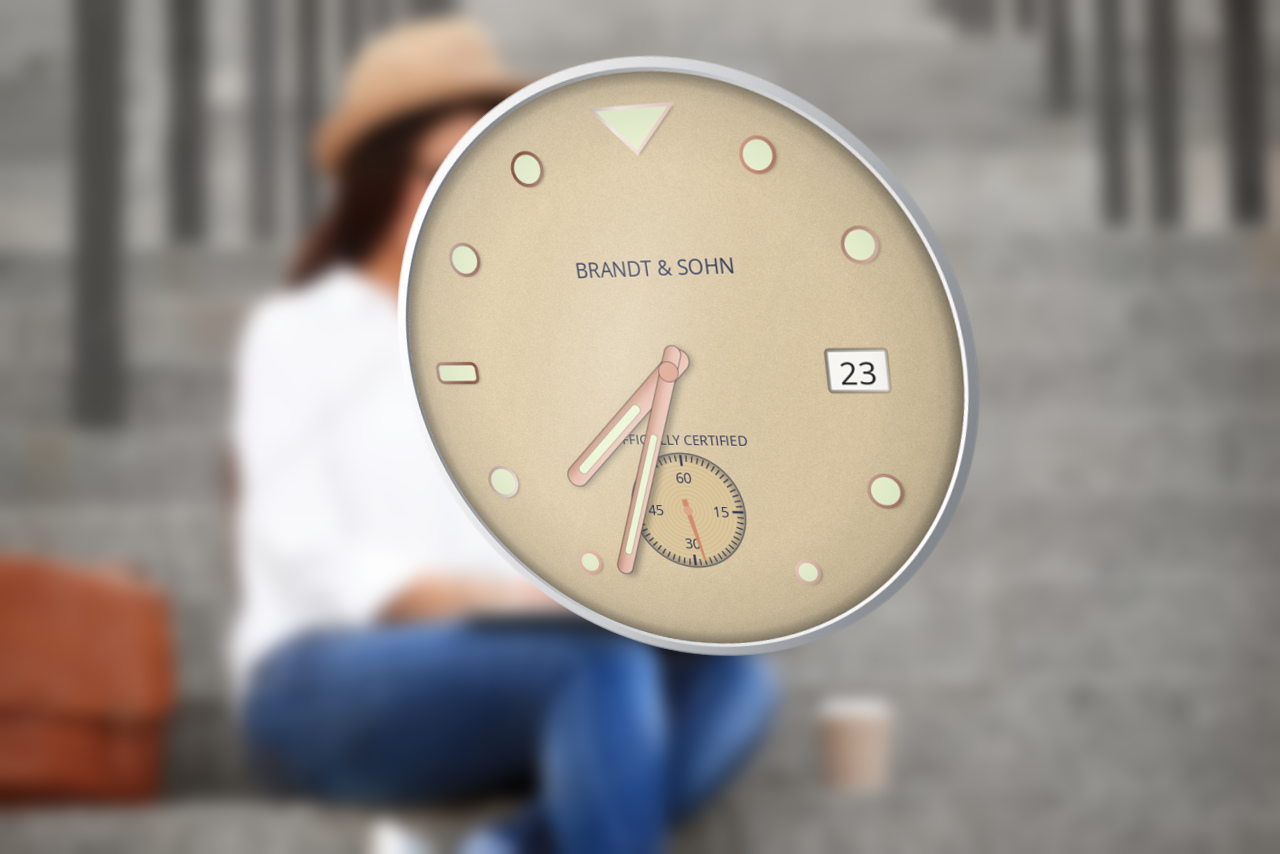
7:33:28
